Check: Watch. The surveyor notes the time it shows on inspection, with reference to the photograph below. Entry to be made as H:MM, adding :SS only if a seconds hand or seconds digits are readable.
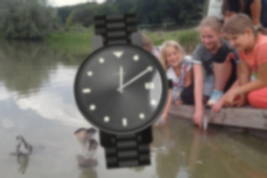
12:10
